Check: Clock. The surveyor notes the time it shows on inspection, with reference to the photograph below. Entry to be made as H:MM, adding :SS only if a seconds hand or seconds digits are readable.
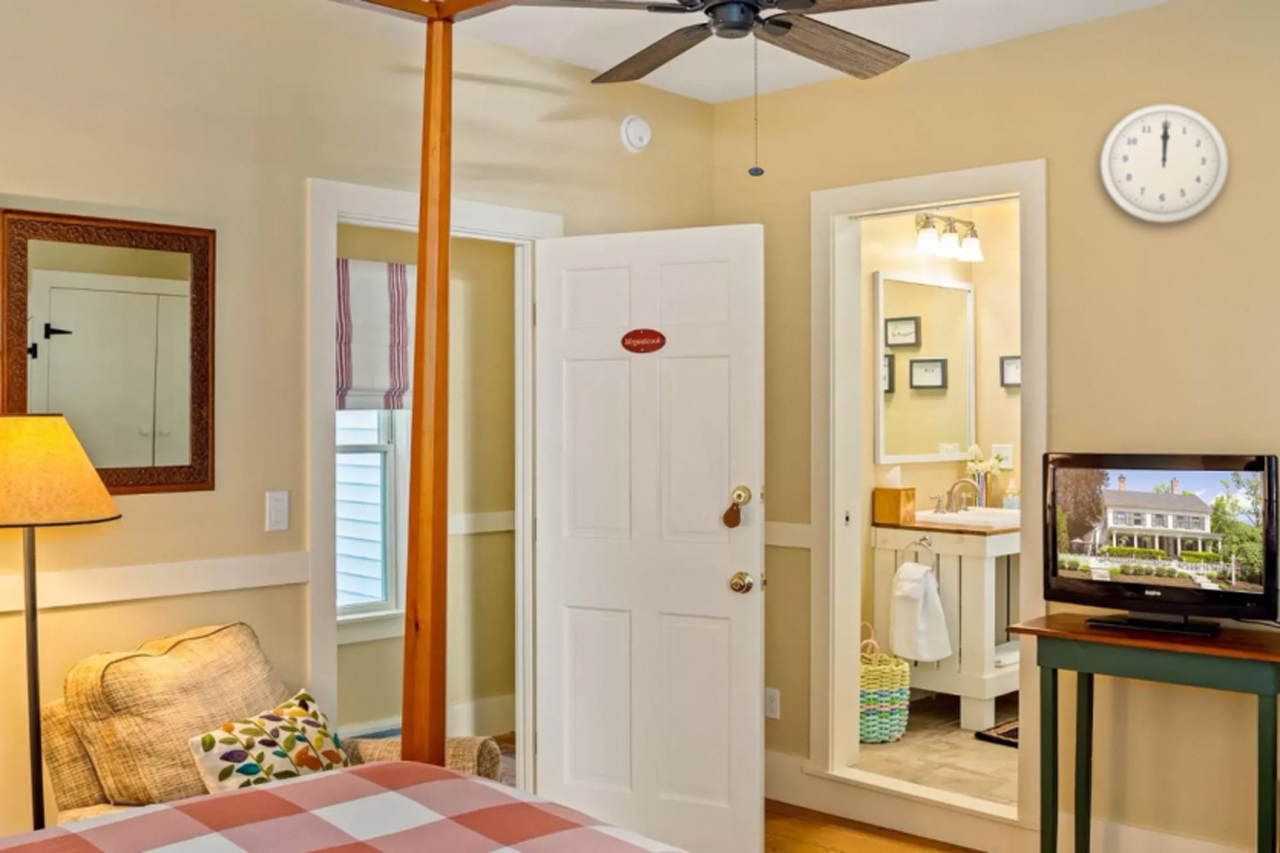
12:00
